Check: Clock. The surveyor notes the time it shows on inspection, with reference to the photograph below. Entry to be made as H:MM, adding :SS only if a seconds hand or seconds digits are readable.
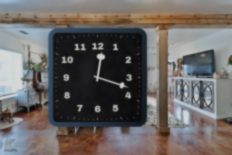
12:18
